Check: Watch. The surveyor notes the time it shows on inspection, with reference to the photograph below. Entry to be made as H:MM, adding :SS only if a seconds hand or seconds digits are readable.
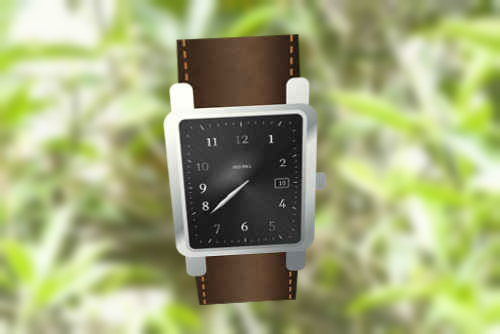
7:38
